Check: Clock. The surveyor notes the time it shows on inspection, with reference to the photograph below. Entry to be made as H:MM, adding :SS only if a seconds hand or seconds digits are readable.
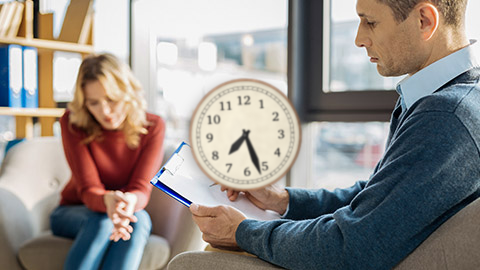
7:27
